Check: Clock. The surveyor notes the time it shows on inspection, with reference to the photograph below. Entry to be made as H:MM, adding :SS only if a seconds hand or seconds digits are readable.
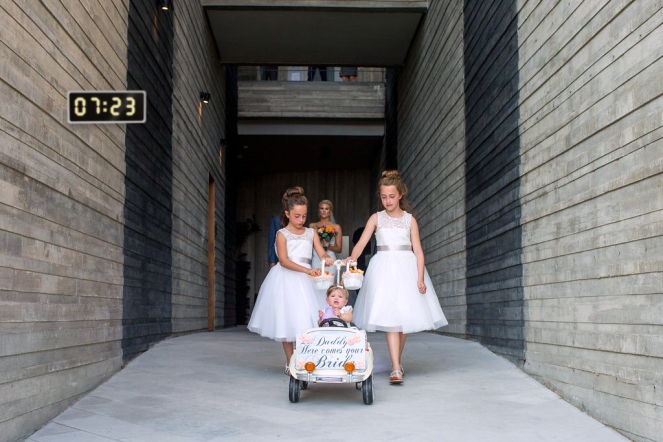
7:23
